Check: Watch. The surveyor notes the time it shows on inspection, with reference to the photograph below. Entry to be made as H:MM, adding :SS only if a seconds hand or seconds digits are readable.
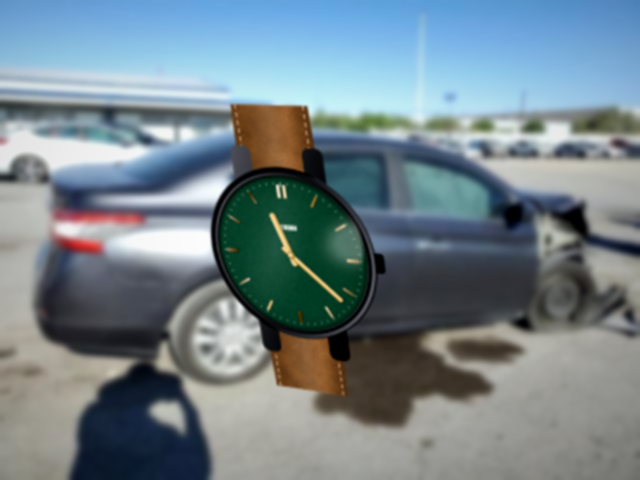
11:22
